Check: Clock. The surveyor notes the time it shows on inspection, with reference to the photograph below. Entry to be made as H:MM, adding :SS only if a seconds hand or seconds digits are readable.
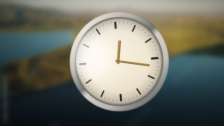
12:17
